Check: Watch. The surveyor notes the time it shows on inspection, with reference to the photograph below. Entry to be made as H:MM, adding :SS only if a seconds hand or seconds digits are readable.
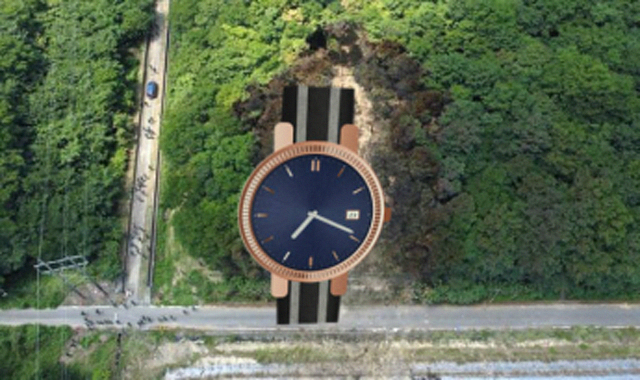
7:19
